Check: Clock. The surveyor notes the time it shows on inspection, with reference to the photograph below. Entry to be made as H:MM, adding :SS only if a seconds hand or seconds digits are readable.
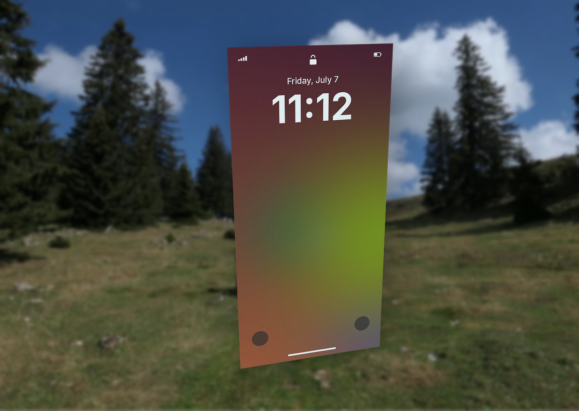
11:12
